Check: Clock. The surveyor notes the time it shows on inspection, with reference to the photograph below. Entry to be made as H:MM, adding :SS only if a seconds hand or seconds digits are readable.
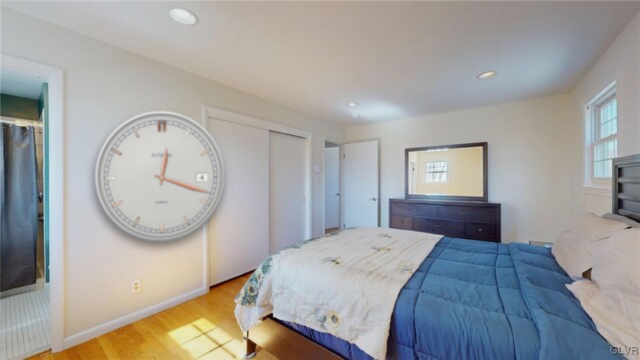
12:18
